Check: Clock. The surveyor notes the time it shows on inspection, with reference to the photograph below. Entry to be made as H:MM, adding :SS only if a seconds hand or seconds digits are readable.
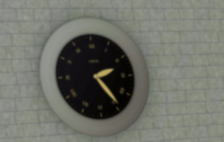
2:24
